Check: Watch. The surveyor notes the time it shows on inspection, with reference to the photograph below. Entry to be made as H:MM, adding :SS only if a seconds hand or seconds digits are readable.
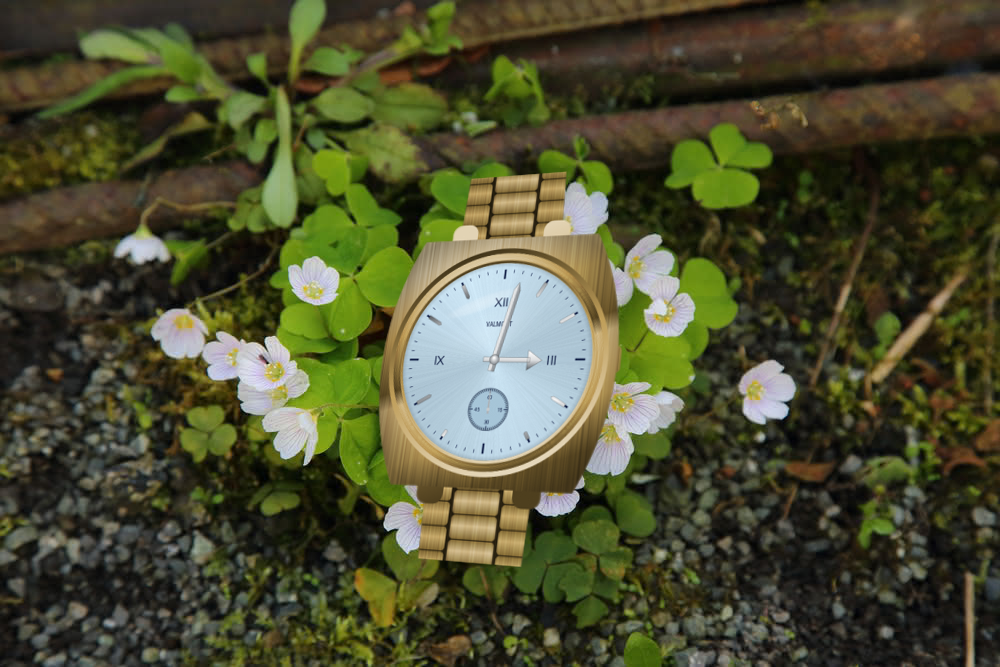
3:02
